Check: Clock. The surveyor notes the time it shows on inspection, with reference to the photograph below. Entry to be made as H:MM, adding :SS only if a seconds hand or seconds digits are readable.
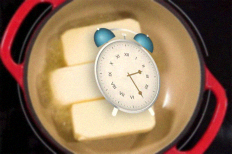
2:25
